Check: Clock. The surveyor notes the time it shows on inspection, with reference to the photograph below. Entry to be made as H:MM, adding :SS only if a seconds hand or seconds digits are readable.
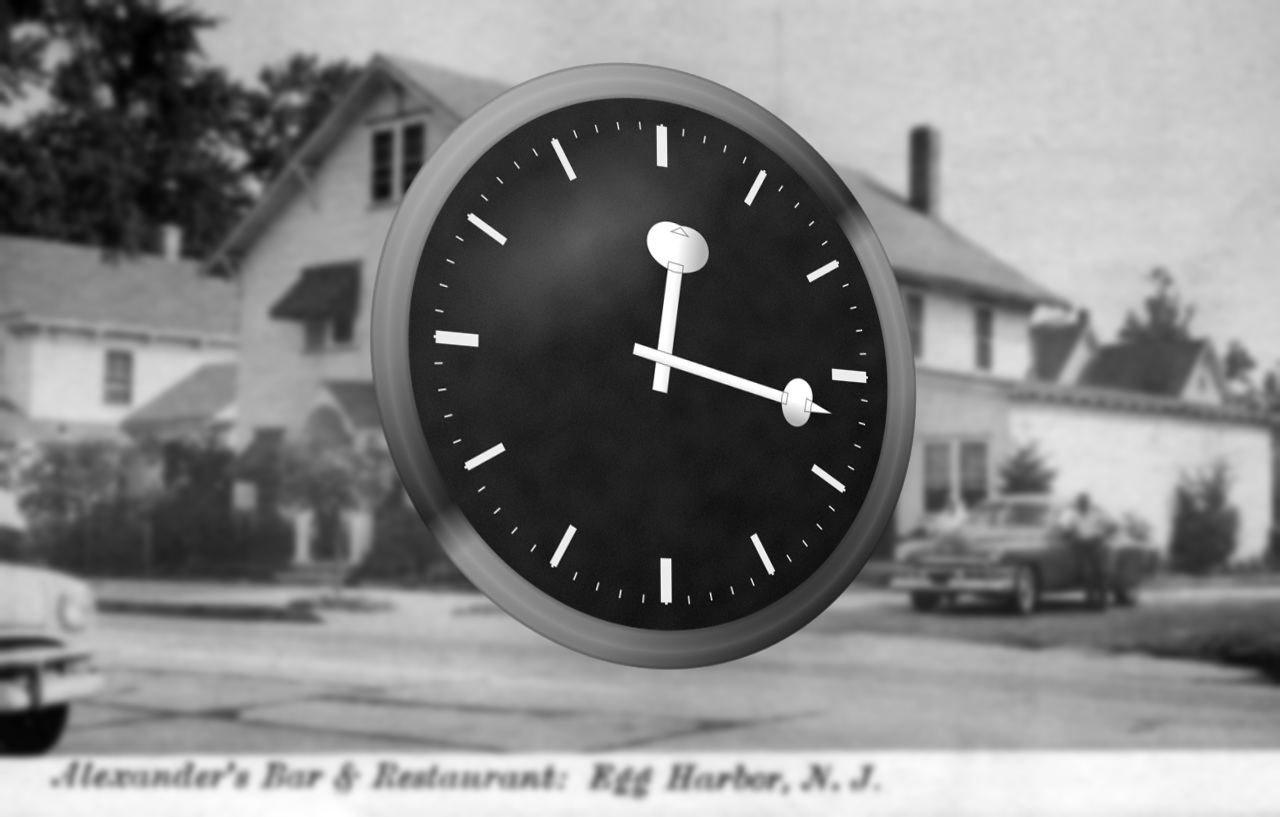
12:17
